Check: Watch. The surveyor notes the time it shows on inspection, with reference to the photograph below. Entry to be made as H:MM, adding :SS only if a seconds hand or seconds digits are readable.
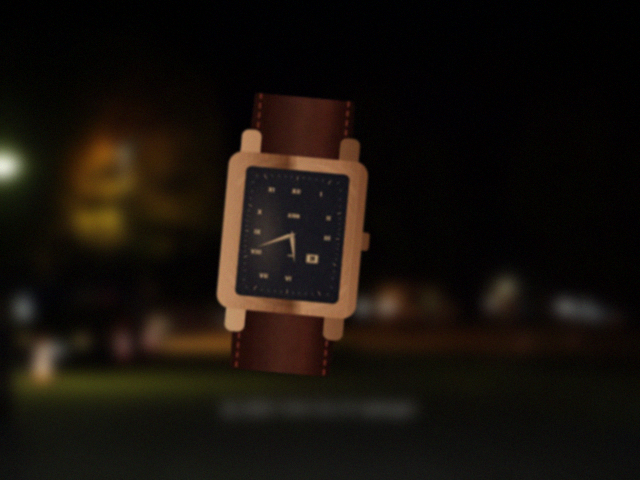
5:41
